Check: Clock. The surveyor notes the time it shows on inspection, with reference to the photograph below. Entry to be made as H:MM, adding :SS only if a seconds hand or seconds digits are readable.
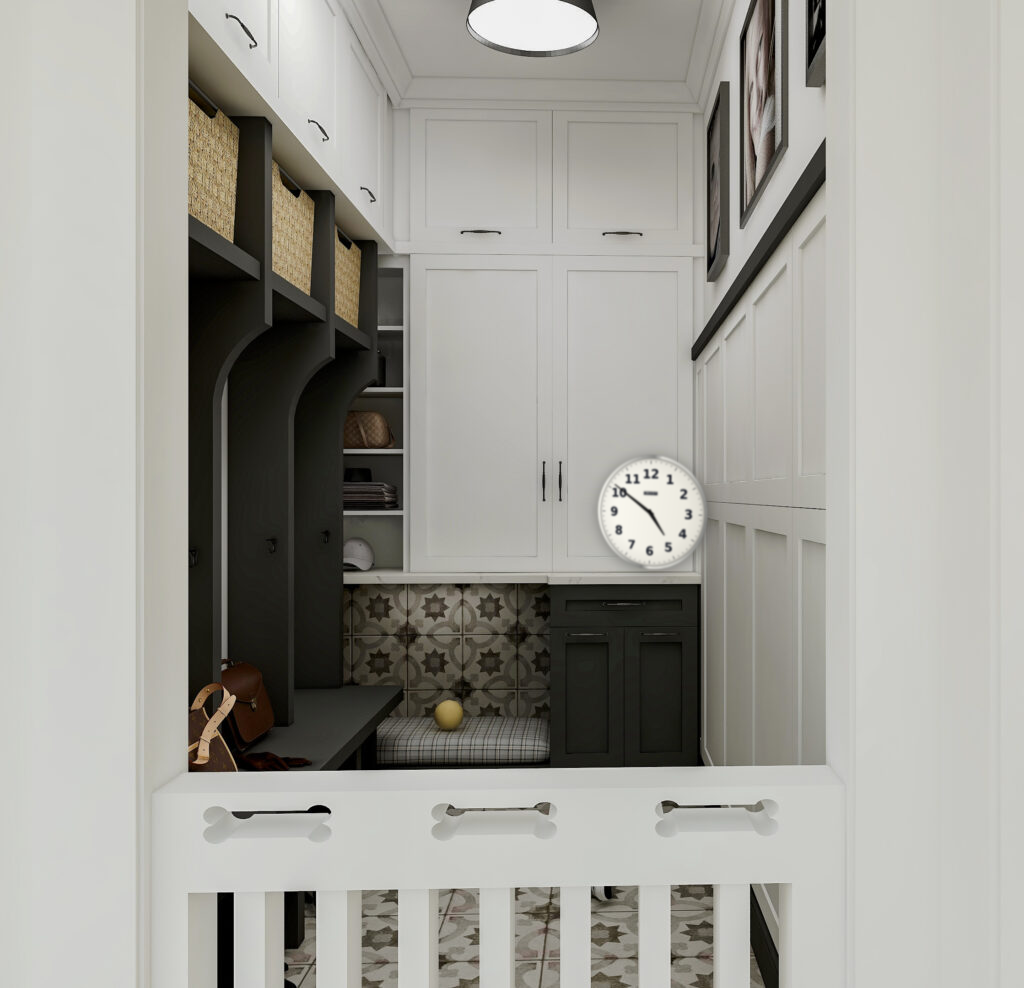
4:51
